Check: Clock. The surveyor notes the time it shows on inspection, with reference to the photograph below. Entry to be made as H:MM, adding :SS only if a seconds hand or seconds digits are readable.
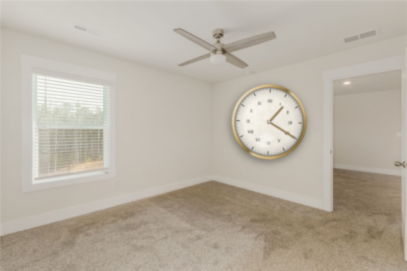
1:20
